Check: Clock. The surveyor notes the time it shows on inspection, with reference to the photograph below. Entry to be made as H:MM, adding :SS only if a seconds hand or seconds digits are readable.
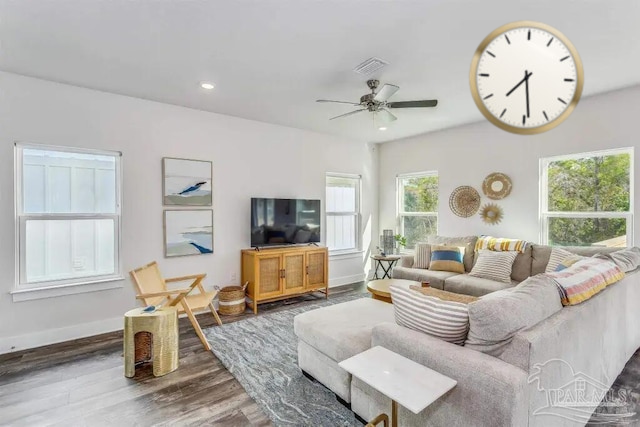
7:29
